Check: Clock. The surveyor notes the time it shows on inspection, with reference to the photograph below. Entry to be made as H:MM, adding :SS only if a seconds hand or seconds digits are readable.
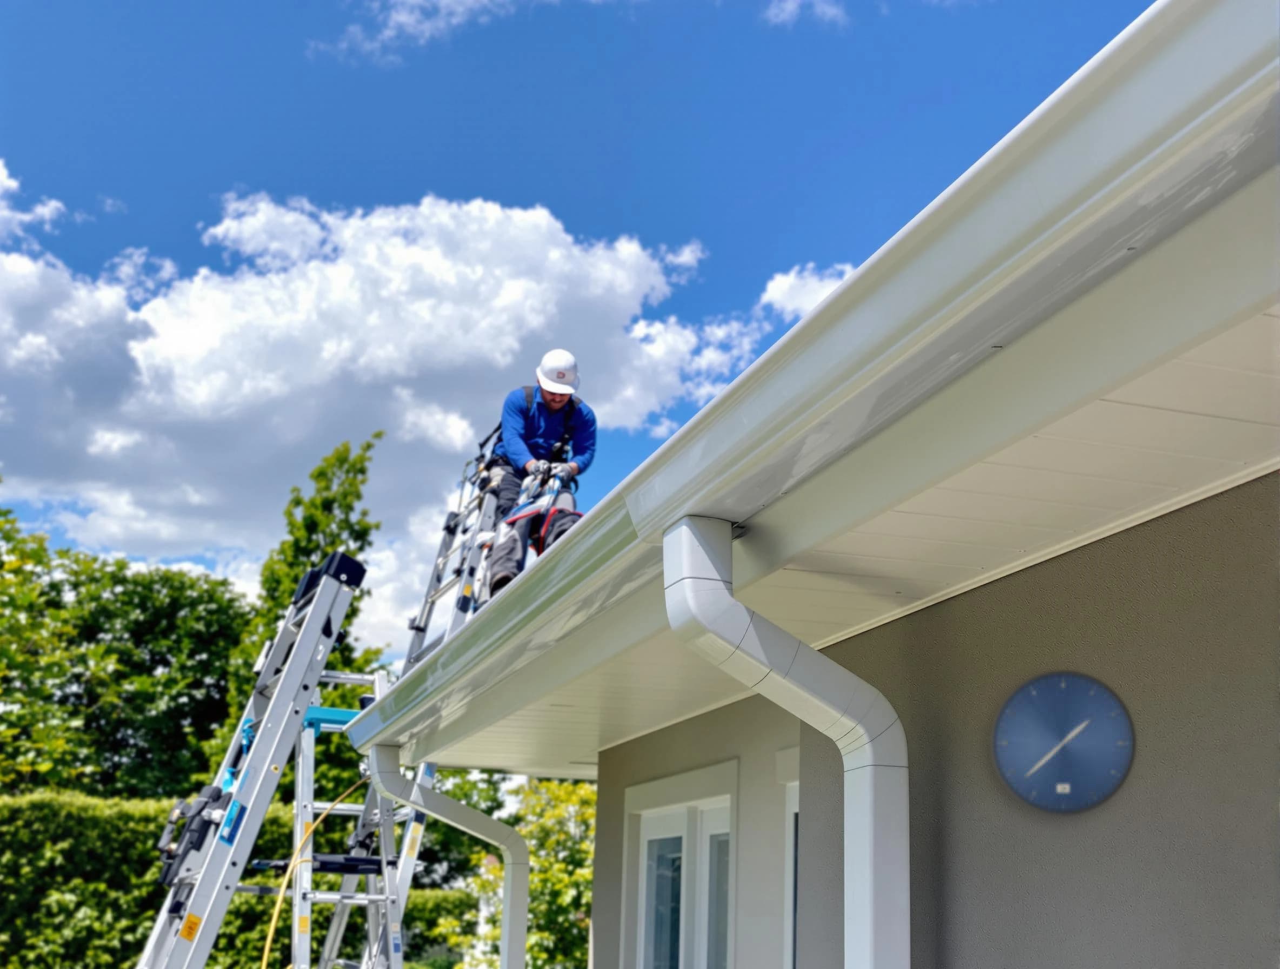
1:38
